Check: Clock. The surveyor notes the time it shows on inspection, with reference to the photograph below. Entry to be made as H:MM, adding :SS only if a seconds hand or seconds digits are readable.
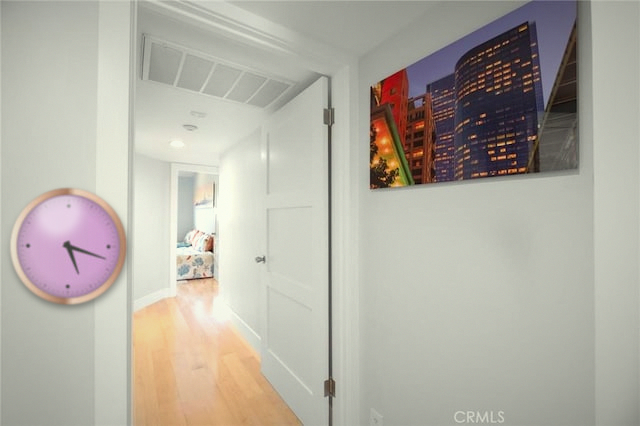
5:18
